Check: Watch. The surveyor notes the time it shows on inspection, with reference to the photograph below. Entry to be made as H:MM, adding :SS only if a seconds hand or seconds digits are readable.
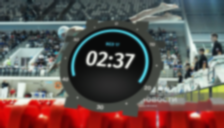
2:37
